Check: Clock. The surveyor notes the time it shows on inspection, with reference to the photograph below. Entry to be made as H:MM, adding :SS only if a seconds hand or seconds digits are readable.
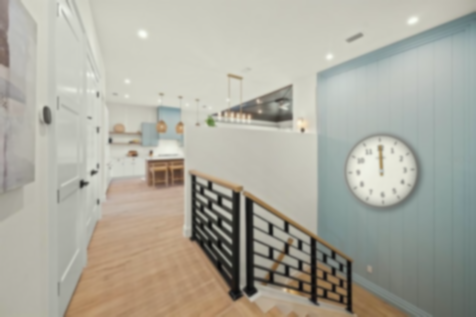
12:00
